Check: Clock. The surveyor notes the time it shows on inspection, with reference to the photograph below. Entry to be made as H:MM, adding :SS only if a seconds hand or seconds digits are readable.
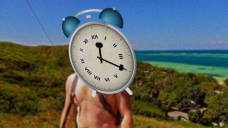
12:20
